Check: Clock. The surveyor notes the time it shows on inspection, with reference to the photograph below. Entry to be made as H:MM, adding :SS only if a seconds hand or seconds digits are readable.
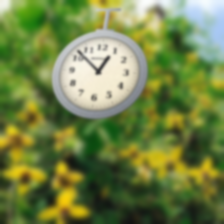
12:52
